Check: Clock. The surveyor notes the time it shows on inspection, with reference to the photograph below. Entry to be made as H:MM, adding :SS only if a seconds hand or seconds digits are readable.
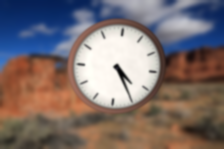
4:25
